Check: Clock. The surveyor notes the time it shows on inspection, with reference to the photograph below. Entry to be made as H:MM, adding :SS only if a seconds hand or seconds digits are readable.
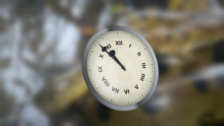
10:53
